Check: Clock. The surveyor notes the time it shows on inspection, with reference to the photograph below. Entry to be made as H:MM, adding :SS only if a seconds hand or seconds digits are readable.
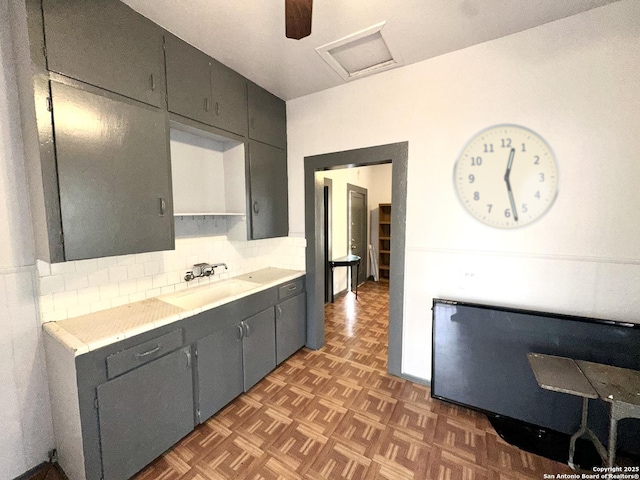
12:28
